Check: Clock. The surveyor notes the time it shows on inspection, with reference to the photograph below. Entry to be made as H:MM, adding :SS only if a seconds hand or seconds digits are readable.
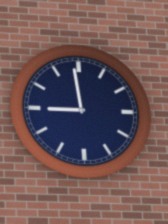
8:59
